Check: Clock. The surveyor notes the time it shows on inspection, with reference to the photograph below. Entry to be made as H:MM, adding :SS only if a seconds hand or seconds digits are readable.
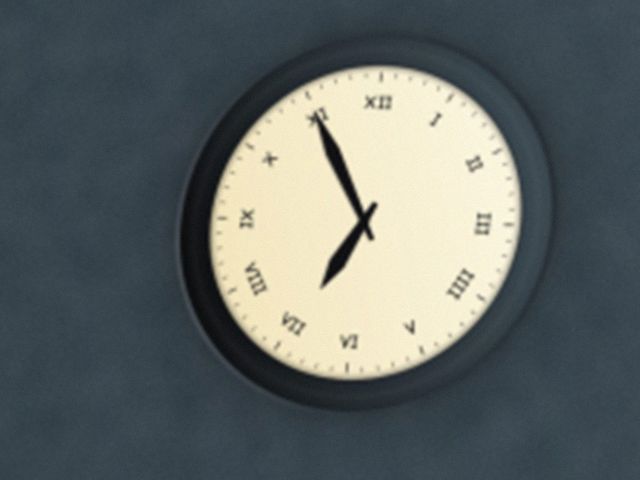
6:55
